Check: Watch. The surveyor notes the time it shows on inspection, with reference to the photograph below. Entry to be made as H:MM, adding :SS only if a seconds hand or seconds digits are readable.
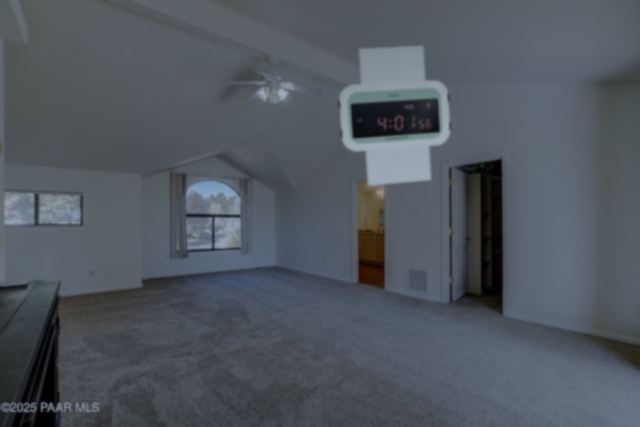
4:01
